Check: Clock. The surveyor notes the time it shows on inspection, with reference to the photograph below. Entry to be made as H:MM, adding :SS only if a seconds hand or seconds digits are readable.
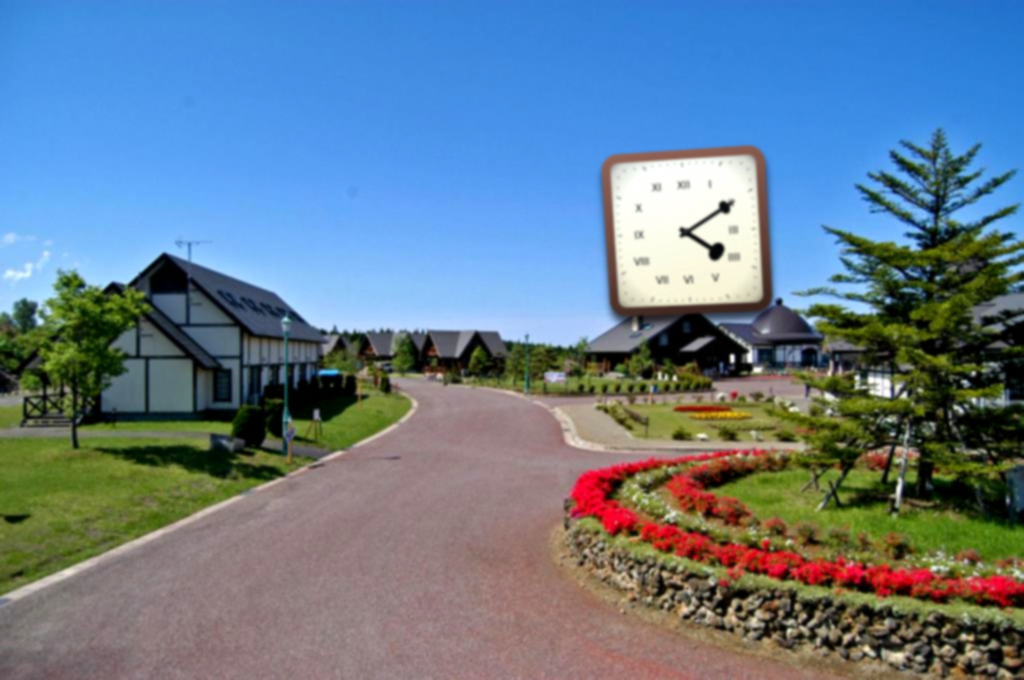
4:10
